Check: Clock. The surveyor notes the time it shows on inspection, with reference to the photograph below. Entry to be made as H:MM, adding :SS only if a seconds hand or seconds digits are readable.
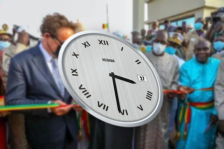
3:31
